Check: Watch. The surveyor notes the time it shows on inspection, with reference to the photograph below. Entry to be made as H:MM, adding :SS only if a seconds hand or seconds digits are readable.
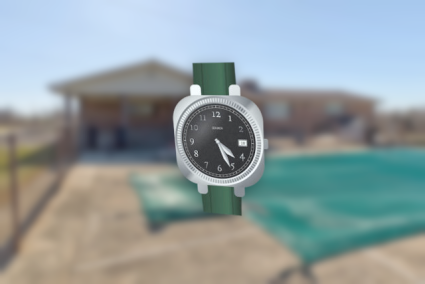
4:26
